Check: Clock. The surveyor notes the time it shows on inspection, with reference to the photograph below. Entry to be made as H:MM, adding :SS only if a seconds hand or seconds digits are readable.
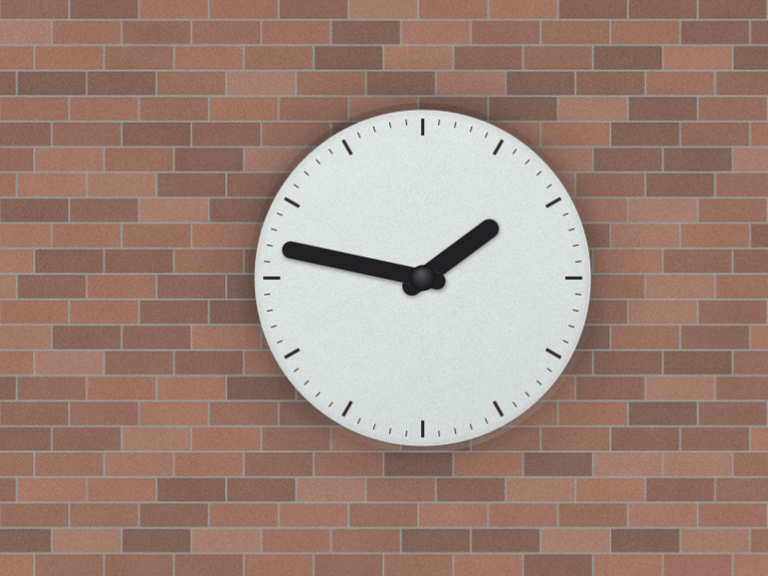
1:47
